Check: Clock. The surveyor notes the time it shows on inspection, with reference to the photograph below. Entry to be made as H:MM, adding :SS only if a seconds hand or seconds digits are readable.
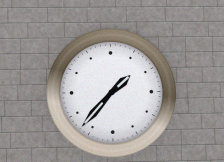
1:37
